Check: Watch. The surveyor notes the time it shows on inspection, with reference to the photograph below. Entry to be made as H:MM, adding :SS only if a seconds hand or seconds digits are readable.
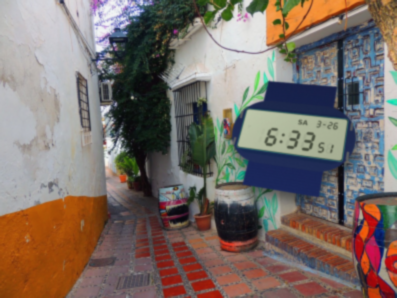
6:33:51
